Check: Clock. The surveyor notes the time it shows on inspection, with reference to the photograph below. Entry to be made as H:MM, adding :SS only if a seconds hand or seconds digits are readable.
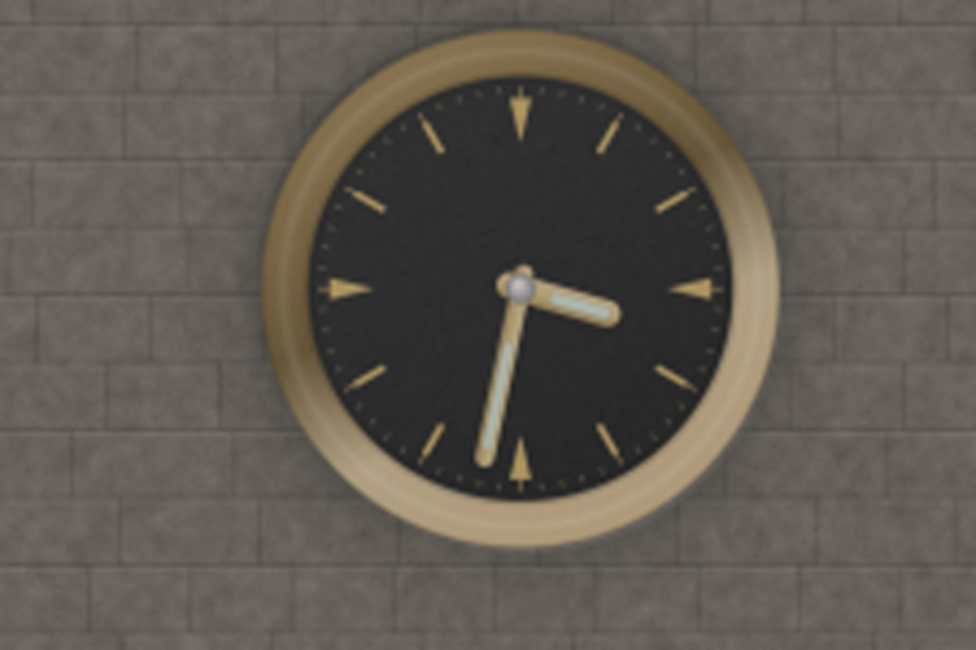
3:32
